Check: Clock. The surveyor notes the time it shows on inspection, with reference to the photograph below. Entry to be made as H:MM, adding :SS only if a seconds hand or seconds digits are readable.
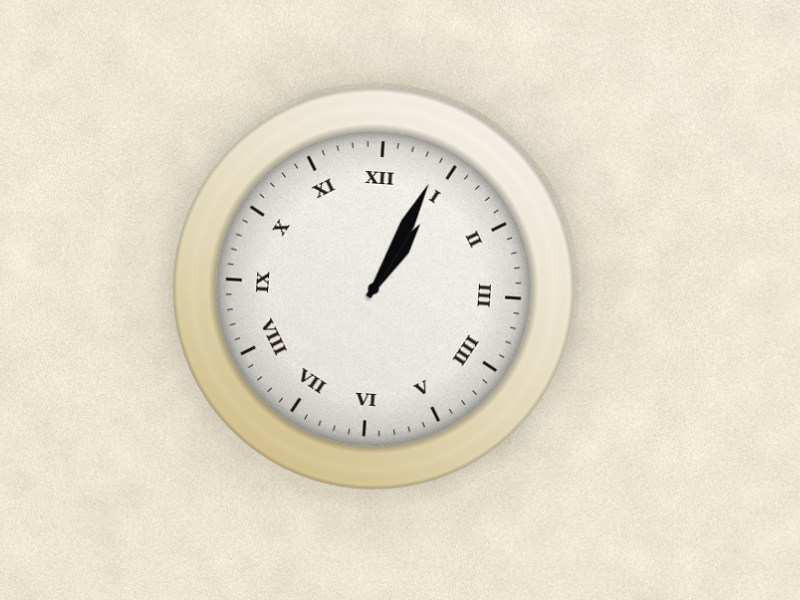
1:04
